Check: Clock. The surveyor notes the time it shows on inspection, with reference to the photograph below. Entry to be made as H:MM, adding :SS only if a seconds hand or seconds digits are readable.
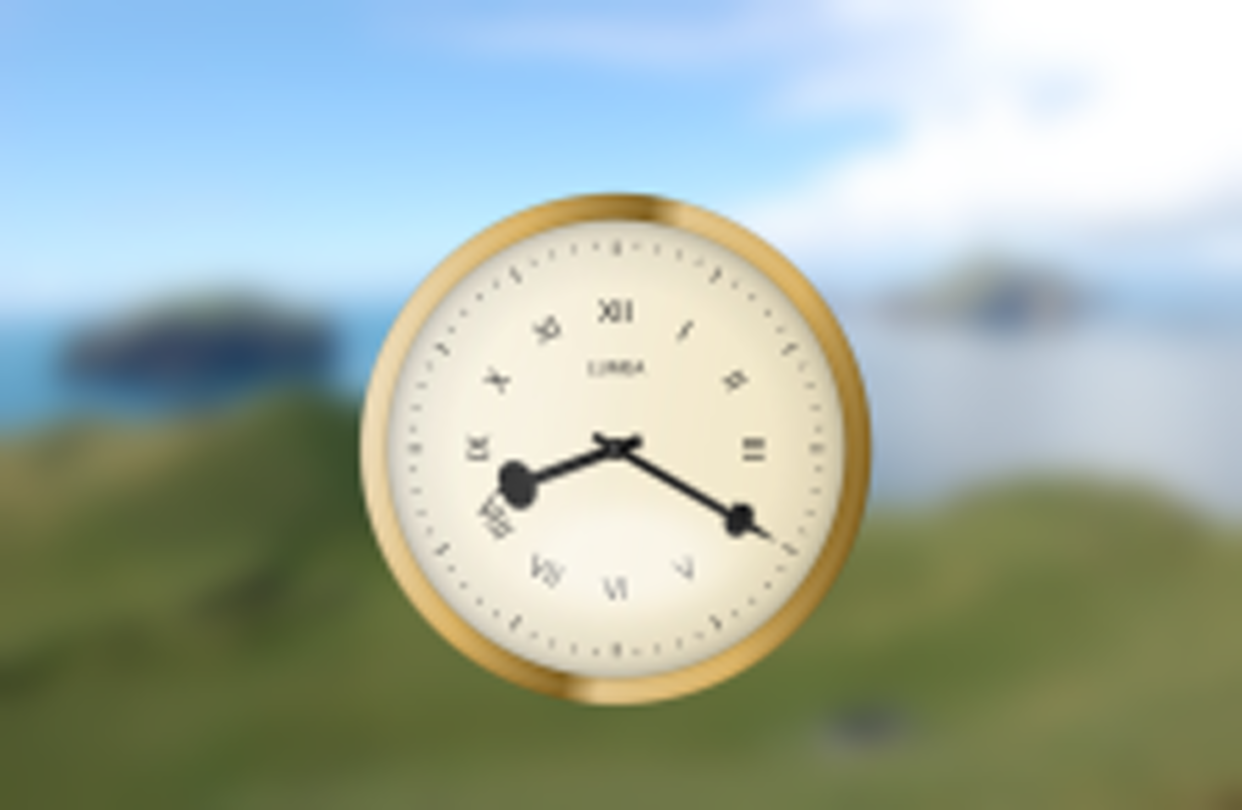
8:20
